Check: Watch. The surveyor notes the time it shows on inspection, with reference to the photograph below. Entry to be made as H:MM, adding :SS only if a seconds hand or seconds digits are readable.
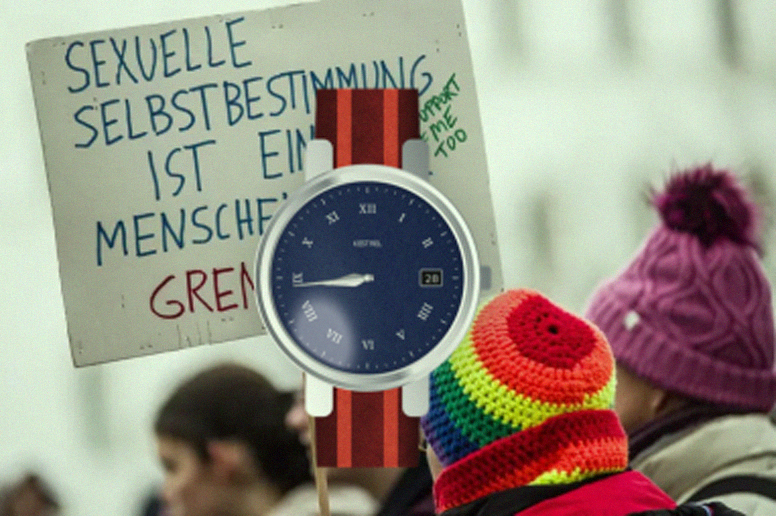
8:44
